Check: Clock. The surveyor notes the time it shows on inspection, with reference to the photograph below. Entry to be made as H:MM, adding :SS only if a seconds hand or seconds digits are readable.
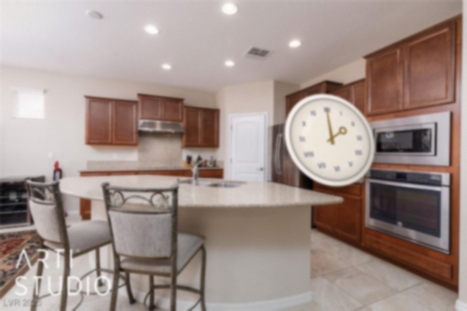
2:00
